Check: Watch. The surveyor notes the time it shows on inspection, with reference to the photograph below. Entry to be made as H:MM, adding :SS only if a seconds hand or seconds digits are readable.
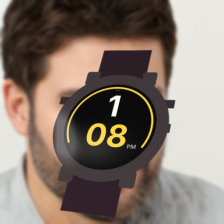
1:08
